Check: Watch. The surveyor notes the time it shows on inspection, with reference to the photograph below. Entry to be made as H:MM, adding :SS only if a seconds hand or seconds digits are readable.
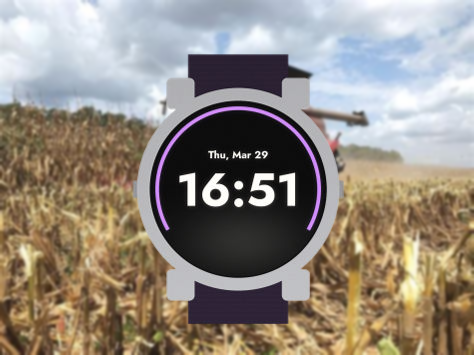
16:51
